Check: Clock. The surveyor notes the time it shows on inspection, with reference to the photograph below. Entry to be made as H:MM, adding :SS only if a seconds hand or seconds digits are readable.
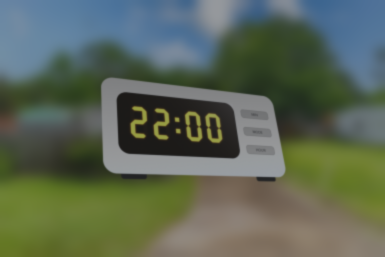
22:00
